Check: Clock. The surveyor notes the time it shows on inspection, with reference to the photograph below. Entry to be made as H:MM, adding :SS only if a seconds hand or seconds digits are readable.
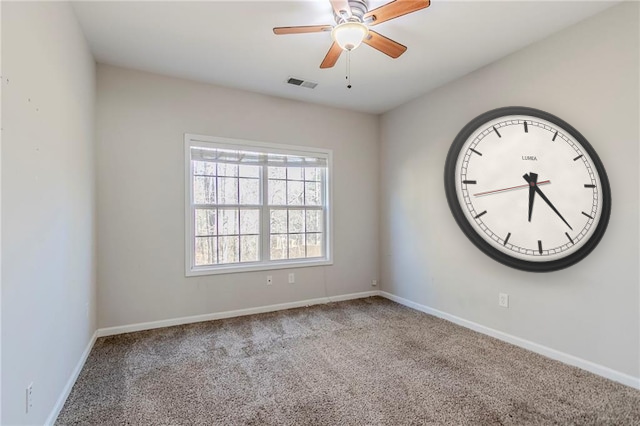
6:23:43
